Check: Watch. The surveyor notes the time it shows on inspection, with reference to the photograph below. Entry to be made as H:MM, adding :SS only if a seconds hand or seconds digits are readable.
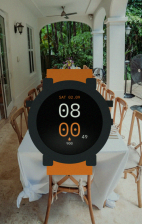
8:00
